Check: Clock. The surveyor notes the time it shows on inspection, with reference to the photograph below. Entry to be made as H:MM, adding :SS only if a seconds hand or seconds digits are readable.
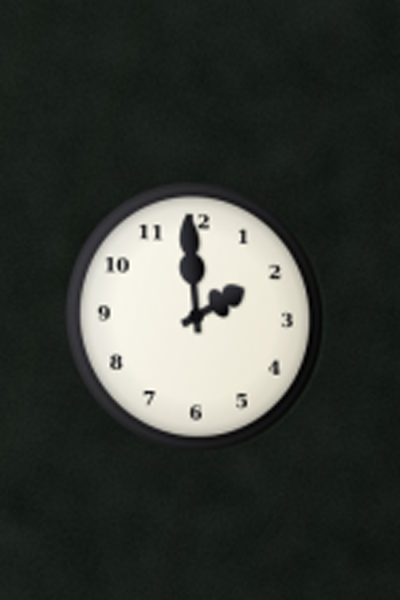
1:59
